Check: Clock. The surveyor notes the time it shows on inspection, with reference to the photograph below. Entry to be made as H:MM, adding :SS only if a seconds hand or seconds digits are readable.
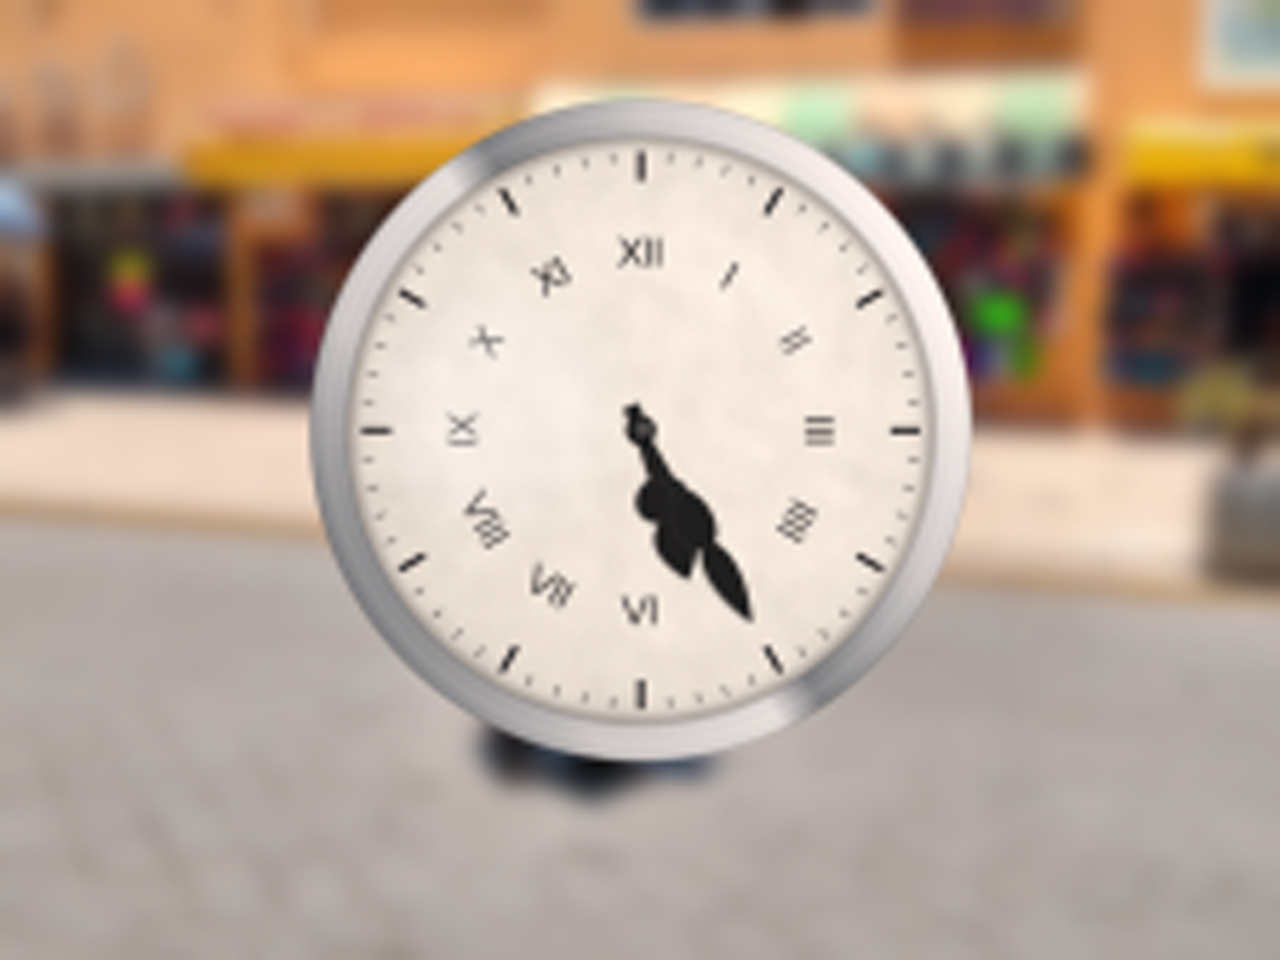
5:25
